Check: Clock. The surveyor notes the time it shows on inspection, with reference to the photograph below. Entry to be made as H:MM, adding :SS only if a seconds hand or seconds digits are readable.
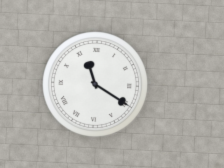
11:20
